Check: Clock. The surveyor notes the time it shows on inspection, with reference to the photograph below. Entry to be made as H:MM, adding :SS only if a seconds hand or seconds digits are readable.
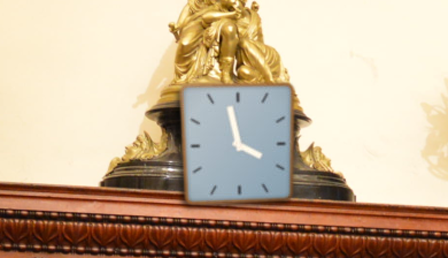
3:58
